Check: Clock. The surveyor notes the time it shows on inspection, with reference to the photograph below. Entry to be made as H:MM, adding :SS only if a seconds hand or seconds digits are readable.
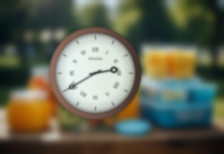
2:40
